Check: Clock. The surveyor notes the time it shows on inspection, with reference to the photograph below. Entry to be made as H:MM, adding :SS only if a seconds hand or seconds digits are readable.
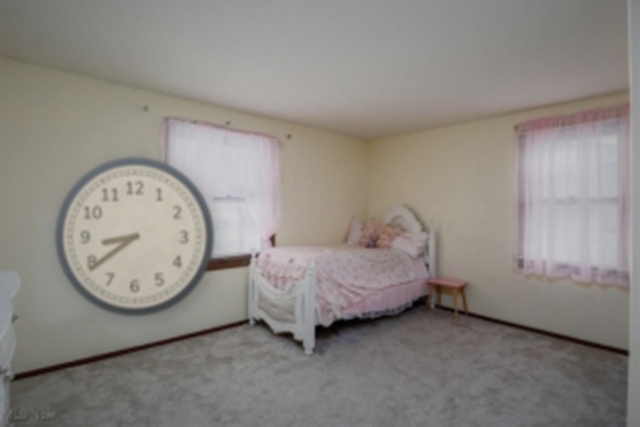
8:39
